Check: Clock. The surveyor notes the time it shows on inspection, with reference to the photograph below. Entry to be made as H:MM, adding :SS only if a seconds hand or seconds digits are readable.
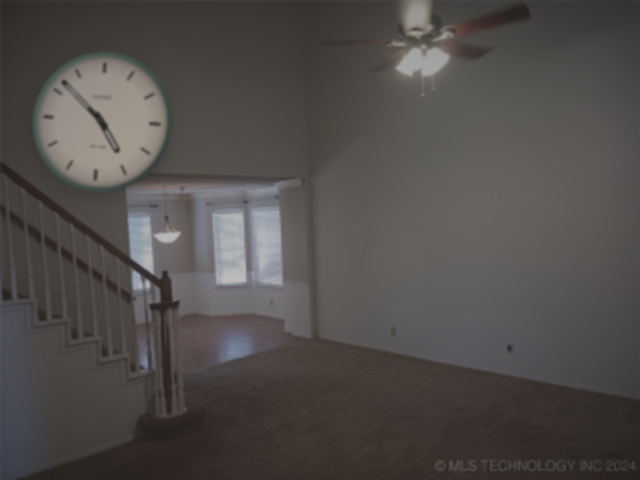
4:52
